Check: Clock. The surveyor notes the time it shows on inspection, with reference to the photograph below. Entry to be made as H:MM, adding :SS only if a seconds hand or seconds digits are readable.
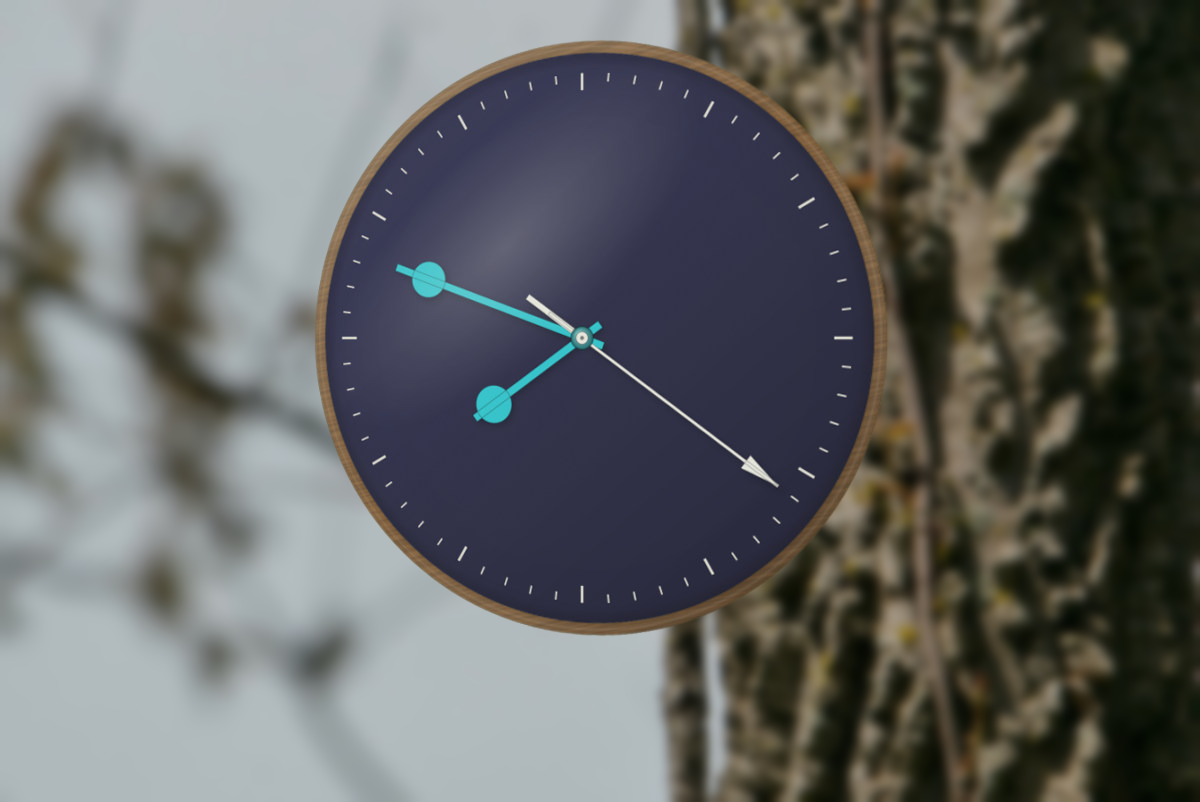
7:48:21
